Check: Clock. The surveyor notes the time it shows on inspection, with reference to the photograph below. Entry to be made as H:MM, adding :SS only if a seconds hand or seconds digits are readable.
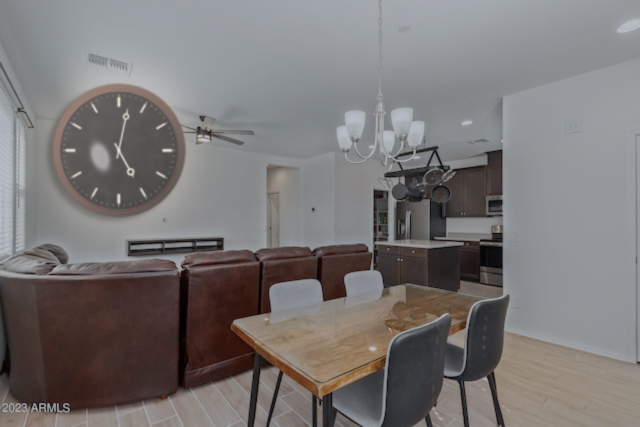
5:02
